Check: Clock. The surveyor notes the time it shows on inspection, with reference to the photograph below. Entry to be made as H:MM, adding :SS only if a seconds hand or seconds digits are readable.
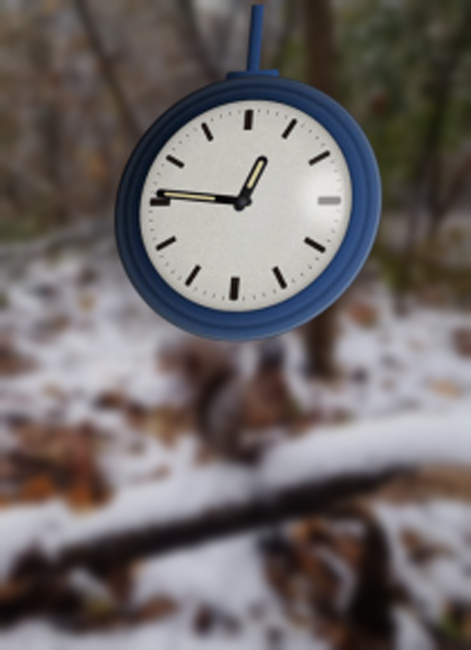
12:46
